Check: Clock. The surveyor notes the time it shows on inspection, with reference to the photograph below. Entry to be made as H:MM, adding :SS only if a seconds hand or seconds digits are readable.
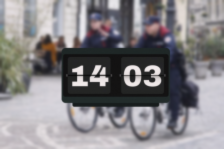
14:03
